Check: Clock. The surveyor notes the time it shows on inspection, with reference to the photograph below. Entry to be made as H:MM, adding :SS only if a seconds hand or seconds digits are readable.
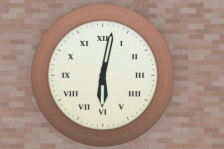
6:02
